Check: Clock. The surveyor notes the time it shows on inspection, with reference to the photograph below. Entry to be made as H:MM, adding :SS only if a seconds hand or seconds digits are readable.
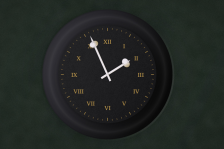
1:56
